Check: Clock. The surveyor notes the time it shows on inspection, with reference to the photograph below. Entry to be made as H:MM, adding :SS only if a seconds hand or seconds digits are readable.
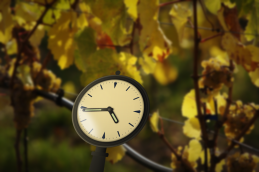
4:44
